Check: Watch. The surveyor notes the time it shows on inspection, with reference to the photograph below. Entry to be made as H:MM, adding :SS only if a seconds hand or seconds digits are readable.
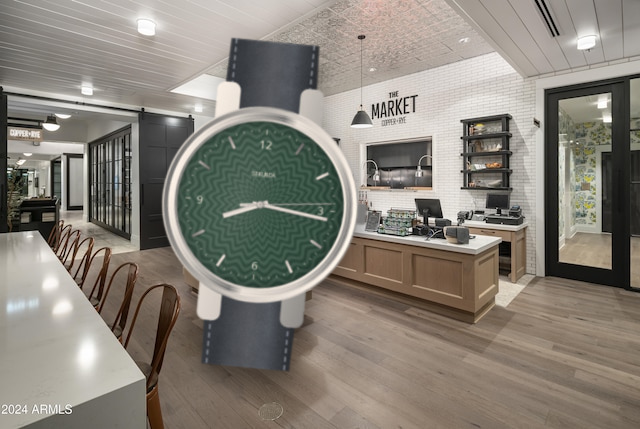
8:16:14
